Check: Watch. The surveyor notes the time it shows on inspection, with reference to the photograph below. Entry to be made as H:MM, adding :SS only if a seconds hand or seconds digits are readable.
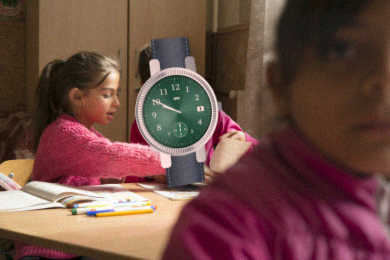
9:50
